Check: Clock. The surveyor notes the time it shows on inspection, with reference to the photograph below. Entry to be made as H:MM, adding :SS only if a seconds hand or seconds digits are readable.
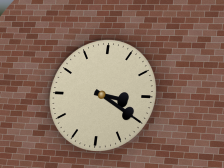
3:20
